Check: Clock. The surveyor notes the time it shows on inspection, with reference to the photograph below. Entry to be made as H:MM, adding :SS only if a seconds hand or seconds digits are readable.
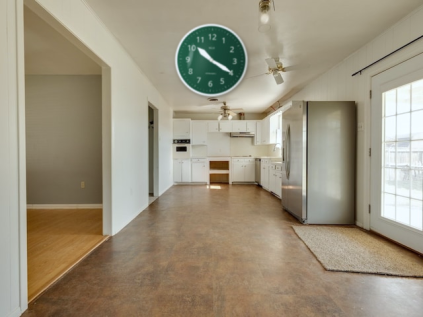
10:20
